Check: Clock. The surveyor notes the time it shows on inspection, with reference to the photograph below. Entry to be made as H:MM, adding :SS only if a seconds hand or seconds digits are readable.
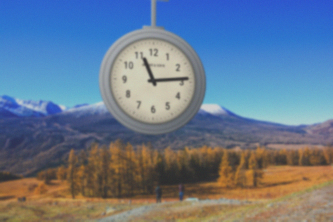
11:14
